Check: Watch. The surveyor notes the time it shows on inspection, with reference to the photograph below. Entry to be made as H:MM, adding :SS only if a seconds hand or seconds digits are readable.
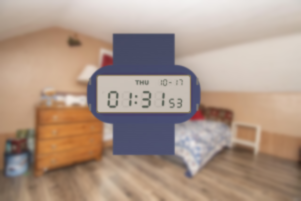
1:31
